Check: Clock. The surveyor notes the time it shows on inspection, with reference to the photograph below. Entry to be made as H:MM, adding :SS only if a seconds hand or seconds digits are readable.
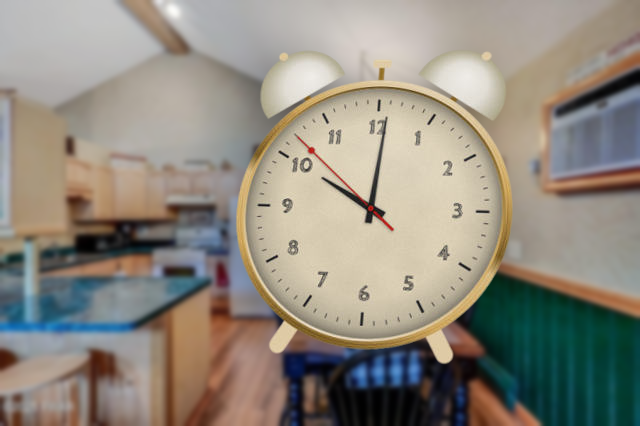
10:00:52
